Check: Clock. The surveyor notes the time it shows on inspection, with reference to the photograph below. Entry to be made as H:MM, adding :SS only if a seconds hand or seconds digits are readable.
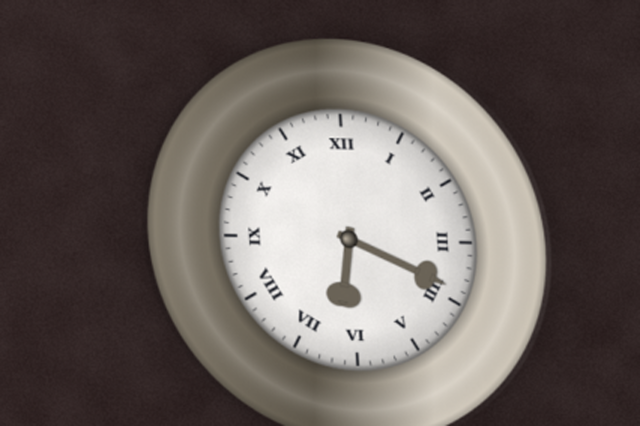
6:19
